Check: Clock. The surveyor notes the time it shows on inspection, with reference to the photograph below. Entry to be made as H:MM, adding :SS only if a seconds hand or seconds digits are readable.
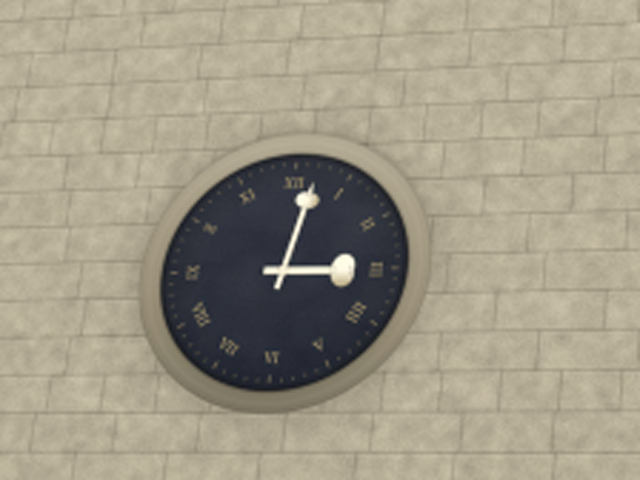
3:02
